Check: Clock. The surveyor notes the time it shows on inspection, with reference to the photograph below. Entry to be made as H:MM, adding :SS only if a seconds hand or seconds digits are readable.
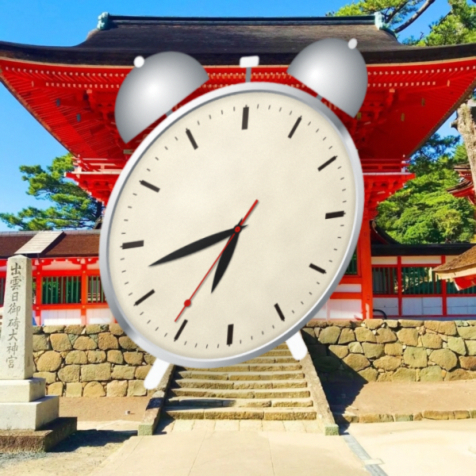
6:42:36
